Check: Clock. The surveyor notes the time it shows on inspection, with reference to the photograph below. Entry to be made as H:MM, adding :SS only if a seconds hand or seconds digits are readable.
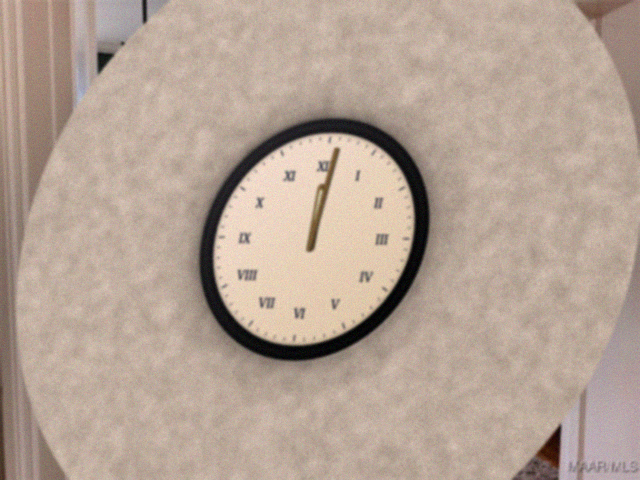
12:01
